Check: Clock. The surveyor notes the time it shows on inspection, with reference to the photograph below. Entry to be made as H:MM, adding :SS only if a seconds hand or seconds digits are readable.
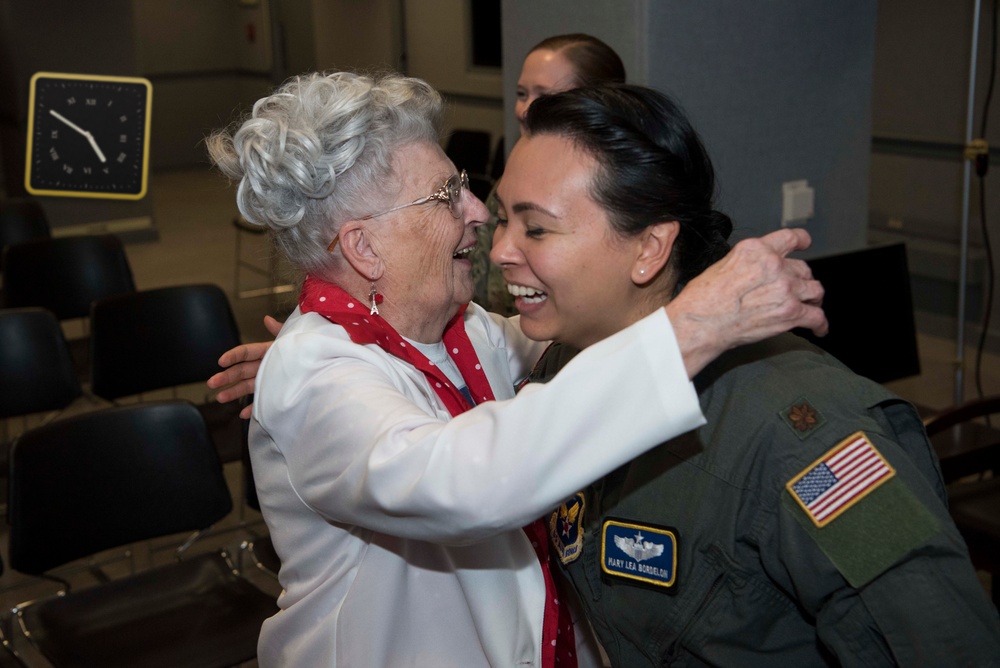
4:50
